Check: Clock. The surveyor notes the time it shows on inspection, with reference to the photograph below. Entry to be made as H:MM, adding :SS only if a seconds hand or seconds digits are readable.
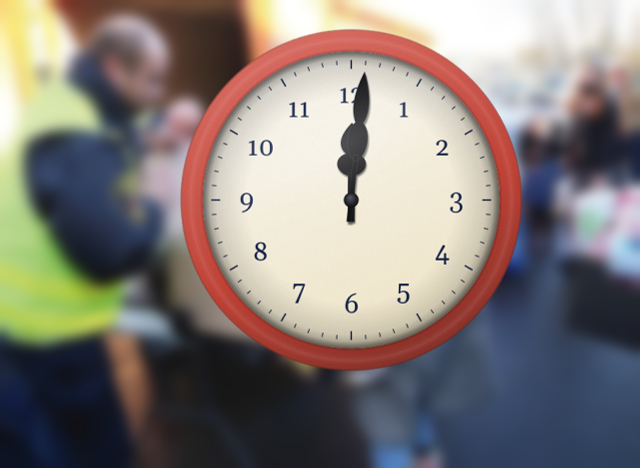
12:01
